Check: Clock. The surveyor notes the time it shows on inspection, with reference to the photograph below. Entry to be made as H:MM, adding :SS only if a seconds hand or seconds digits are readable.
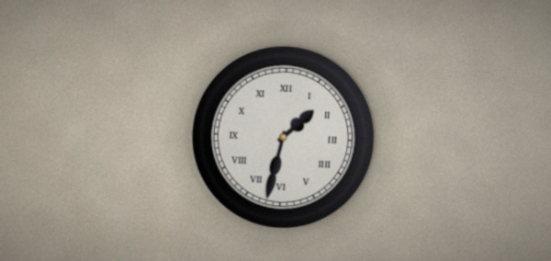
1:32
